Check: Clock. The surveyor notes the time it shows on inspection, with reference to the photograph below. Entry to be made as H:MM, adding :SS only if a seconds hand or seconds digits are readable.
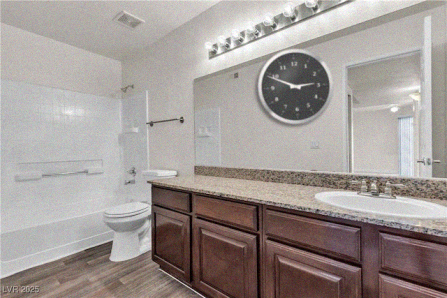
2:49
